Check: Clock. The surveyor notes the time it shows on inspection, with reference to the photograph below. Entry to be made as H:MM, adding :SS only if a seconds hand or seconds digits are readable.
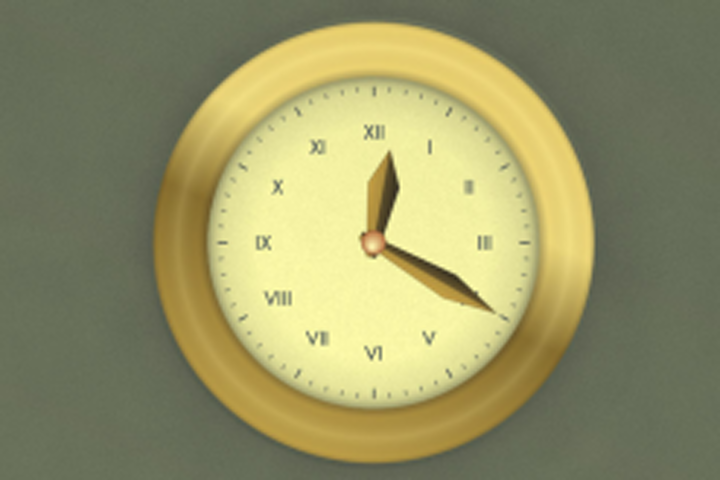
12:20
